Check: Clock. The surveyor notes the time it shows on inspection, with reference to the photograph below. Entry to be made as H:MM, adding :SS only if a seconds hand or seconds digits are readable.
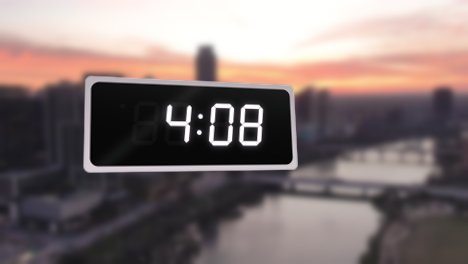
4:08
